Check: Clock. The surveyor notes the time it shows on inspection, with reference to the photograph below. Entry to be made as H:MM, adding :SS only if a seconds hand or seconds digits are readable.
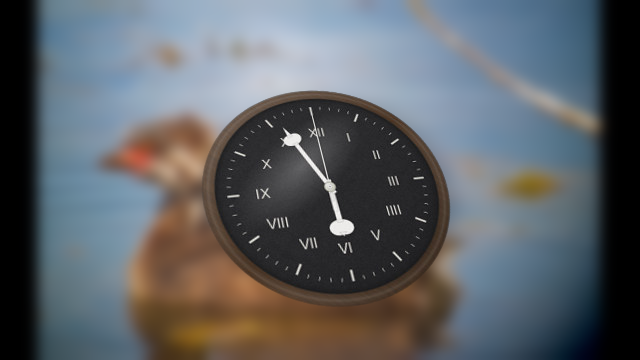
5:56:00
